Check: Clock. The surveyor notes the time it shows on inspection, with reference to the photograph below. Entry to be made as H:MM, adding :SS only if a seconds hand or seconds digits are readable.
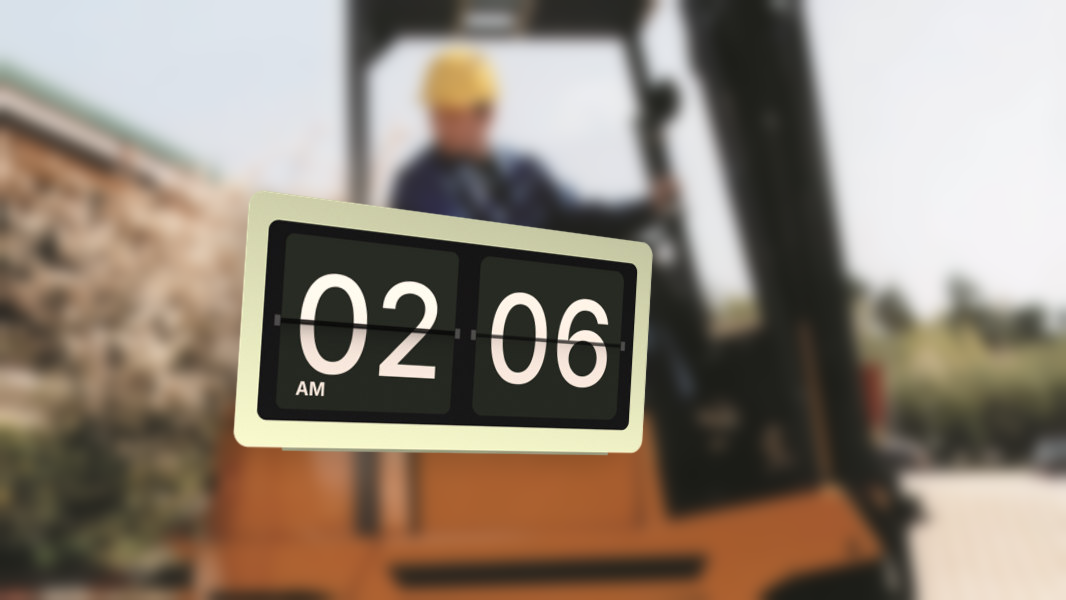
2:06
